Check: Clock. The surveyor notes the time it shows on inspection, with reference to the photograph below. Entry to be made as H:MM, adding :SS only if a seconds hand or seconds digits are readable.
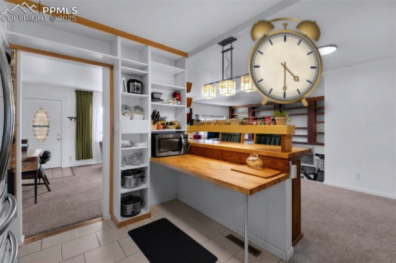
4:30
